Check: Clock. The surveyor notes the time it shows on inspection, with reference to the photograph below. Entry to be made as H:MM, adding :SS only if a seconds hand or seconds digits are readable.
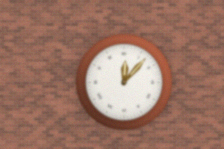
12:07
